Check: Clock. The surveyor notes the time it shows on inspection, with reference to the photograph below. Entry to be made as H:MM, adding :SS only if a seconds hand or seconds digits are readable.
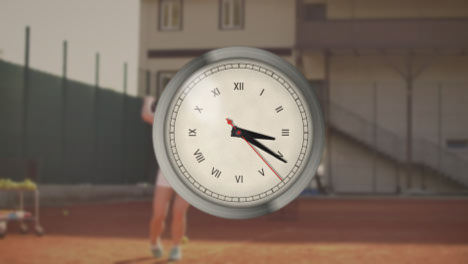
3:20:23
